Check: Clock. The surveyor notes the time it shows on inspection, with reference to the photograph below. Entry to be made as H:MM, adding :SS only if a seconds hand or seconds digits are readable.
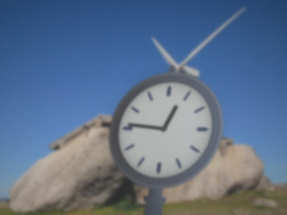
12:46
